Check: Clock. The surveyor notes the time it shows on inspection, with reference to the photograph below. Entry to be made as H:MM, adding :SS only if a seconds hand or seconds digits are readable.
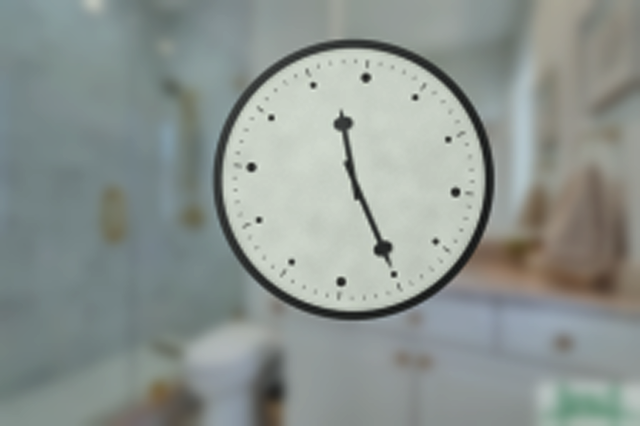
11:25
